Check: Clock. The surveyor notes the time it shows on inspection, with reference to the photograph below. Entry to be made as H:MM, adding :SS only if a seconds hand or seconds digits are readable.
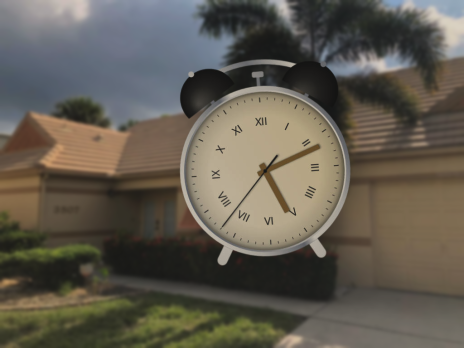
5:11:37
